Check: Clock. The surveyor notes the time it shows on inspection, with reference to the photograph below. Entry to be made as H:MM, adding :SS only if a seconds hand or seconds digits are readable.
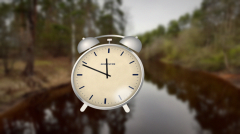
11:49
